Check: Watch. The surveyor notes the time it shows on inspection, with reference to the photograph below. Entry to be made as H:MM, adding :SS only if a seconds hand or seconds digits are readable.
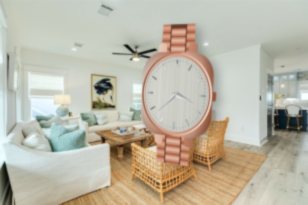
3:38
